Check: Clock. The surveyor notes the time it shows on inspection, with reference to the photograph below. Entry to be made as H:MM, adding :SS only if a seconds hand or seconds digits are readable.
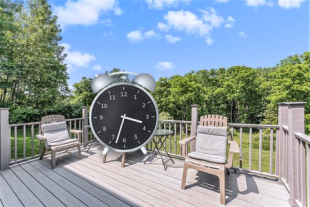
3:33
